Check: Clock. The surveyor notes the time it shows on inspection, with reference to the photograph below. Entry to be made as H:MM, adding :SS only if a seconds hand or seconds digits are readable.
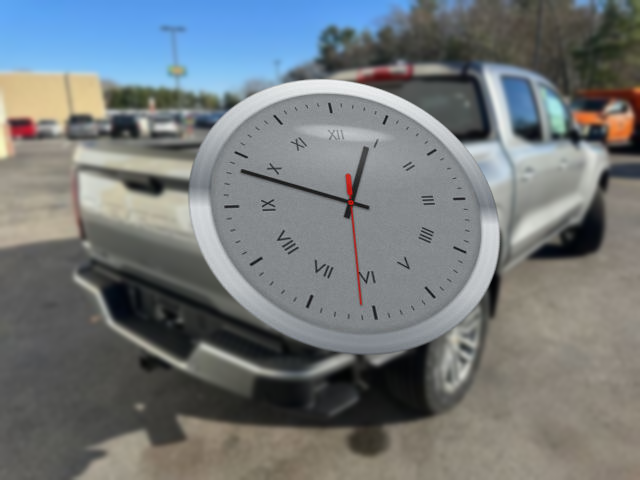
12:48:31
